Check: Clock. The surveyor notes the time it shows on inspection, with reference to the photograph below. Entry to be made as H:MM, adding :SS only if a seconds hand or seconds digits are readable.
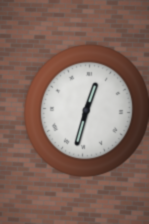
12:32
